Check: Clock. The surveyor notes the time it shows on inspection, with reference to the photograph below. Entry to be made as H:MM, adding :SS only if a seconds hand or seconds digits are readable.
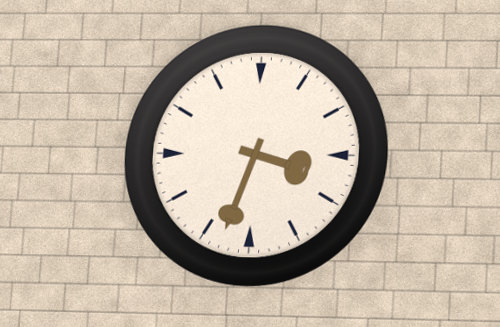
3:33
